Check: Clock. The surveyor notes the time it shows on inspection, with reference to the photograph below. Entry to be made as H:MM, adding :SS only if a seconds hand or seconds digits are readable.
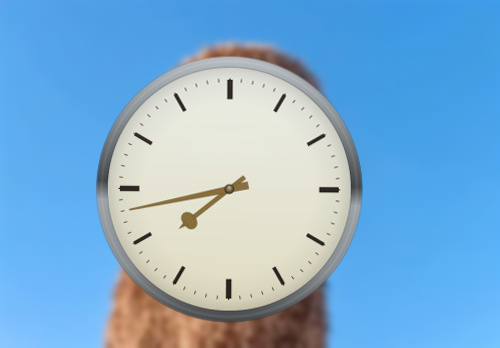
7:43
